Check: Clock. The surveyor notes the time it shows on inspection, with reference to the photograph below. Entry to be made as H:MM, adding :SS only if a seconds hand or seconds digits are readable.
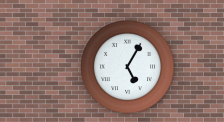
5:05
